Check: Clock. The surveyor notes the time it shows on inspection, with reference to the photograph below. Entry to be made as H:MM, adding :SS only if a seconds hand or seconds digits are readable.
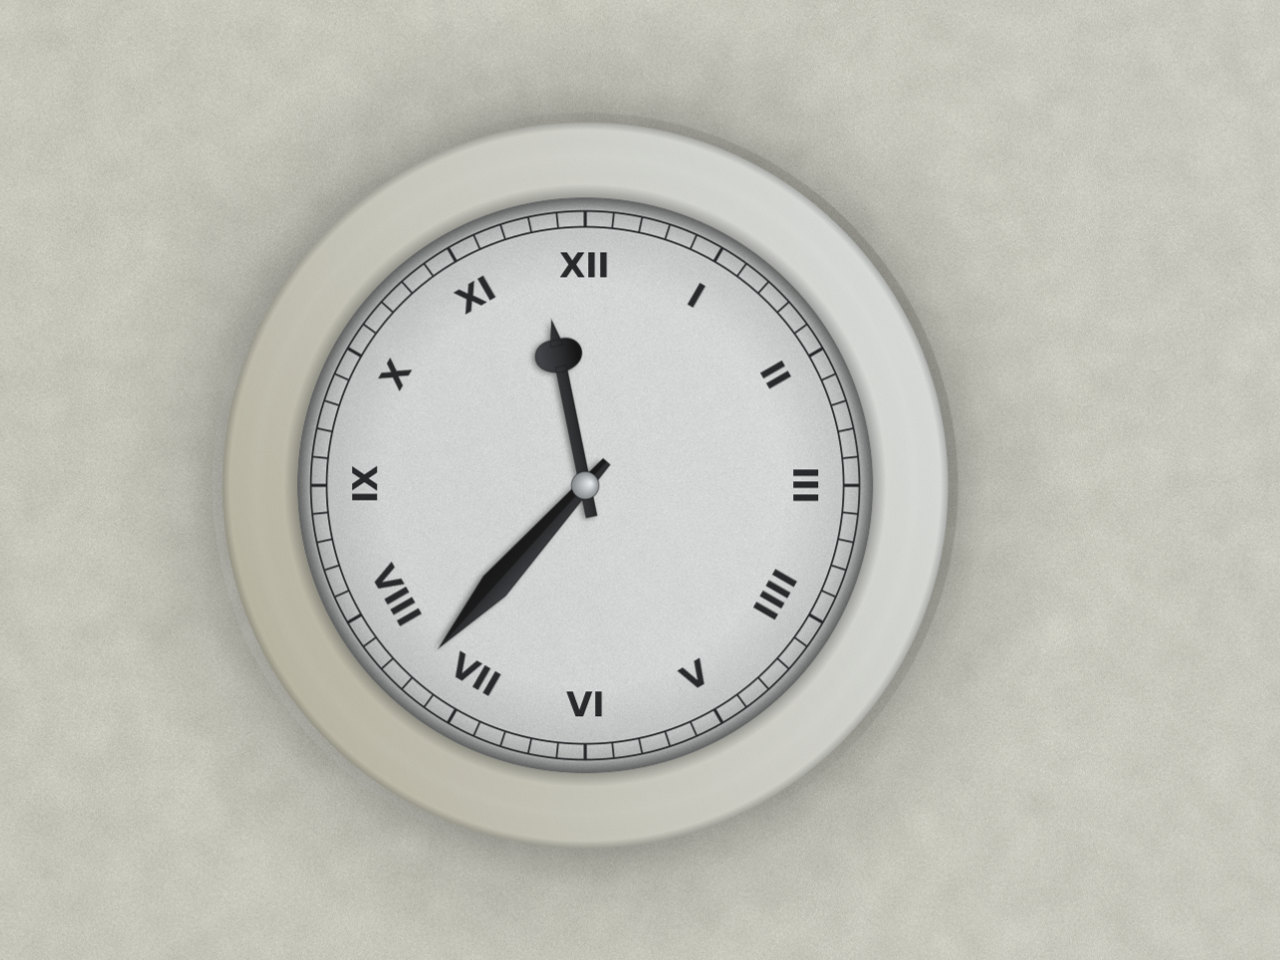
11:37
